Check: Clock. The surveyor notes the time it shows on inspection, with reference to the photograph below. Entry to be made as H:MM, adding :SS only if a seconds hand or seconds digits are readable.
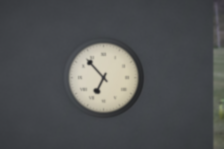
6:53
